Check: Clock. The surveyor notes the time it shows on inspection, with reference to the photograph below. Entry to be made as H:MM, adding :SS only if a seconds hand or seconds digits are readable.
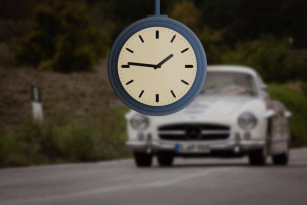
1:46
